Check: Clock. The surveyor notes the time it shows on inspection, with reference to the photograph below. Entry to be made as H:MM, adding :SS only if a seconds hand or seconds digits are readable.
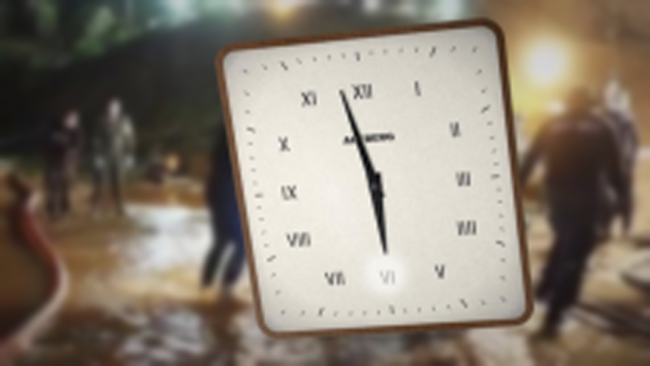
5:58
